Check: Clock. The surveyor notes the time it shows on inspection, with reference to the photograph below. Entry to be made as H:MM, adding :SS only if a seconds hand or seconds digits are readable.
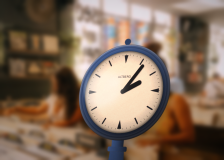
2:06
